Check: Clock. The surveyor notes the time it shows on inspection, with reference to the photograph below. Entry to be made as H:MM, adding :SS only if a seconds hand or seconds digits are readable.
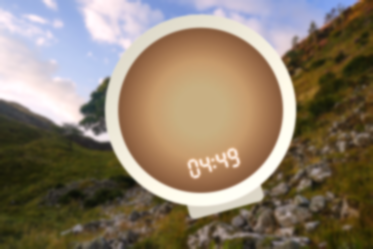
4:49
